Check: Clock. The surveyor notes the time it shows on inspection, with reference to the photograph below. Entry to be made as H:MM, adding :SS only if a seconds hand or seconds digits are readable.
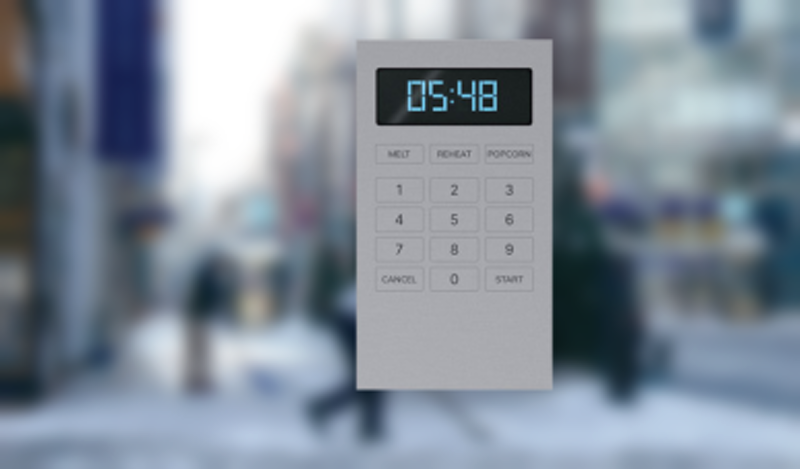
5:48
